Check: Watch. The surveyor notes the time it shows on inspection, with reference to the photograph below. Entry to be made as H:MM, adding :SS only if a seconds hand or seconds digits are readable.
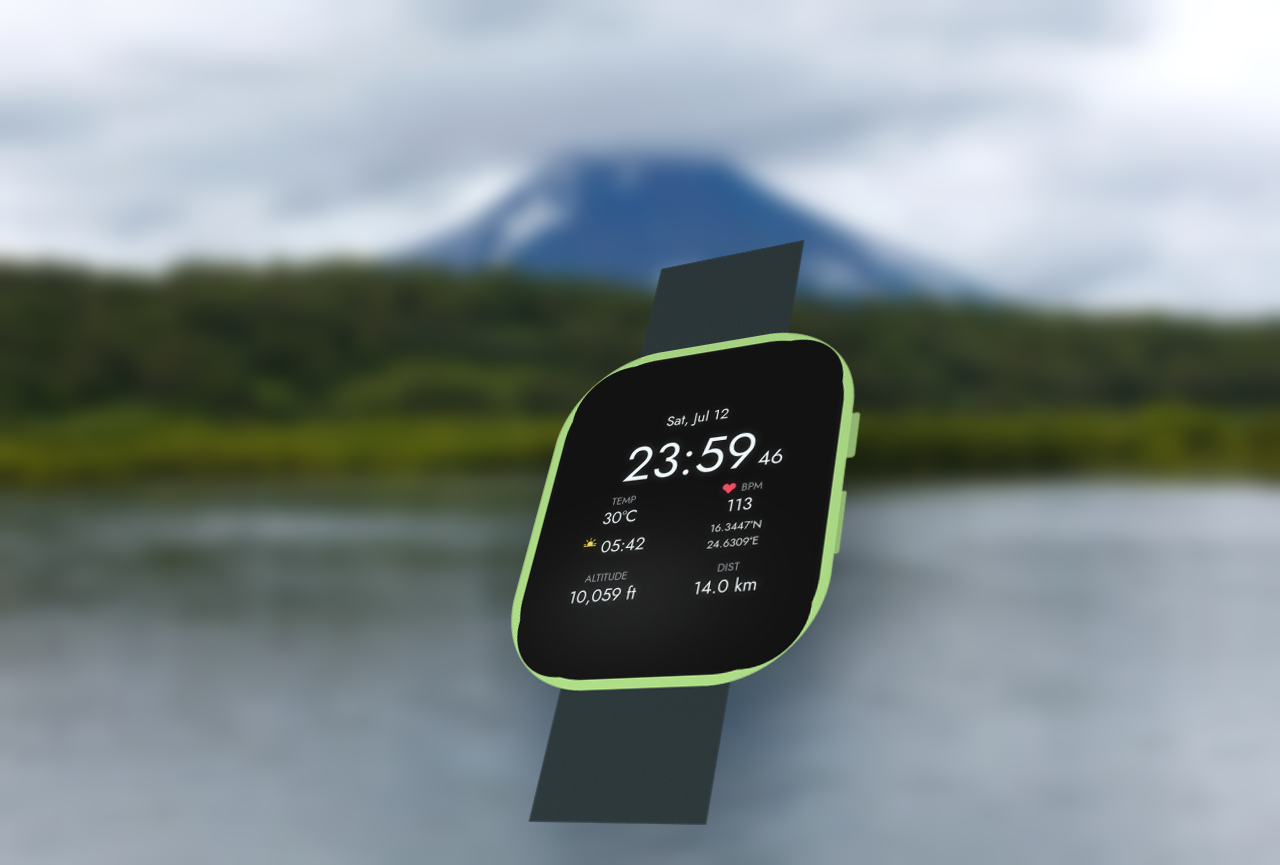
23:59:46
